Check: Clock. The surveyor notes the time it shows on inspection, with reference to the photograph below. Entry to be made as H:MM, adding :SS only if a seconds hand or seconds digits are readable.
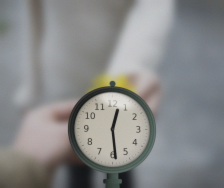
12:29
